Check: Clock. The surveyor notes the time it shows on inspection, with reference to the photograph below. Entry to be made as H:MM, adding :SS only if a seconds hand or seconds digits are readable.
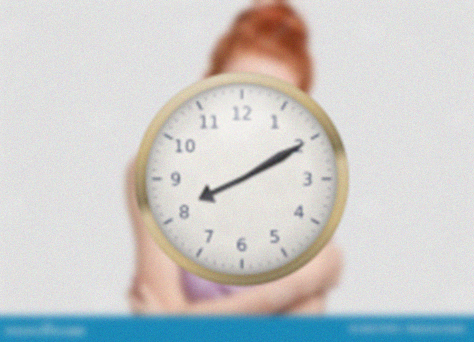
8:10
